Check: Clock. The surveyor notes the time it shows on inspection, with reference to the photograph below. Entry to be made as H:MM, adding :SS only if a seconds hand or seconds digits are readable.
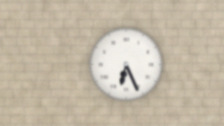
6:26
